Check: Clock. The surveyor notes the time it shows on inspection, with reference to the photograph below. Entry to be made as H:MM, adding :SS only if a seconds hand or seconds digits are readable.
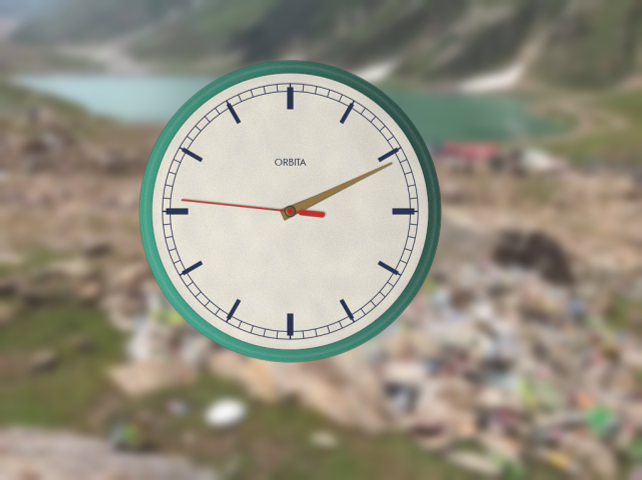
2:10:46
